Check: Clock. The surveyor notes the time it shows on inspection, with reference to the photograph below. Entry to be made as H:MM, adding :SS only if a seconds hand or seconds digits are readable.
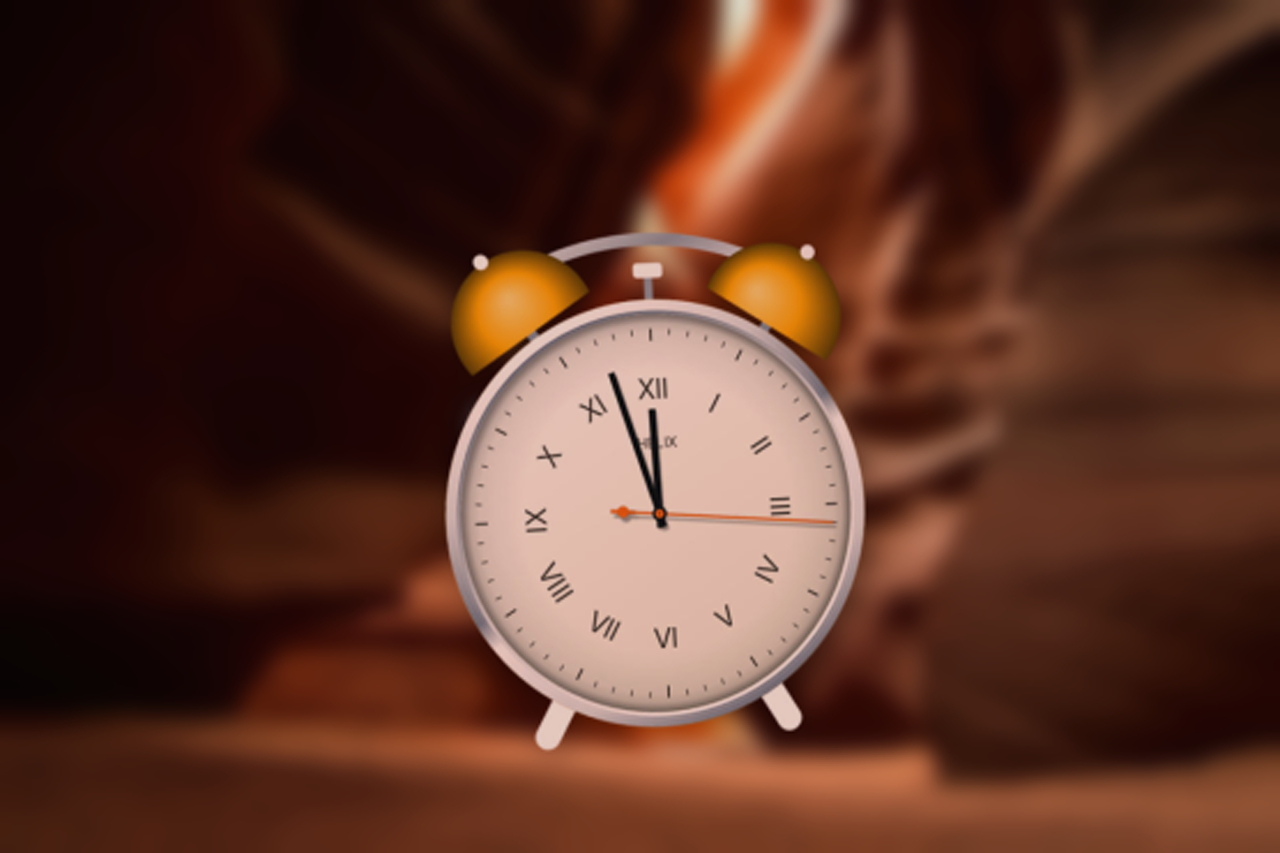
11:57:16
